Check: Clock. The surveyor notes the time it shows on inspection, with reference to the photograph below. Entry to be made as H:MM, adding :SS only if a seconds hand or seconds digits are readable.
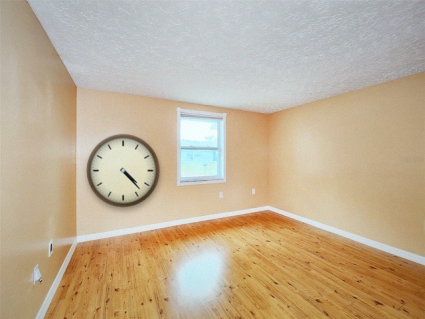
4:23
